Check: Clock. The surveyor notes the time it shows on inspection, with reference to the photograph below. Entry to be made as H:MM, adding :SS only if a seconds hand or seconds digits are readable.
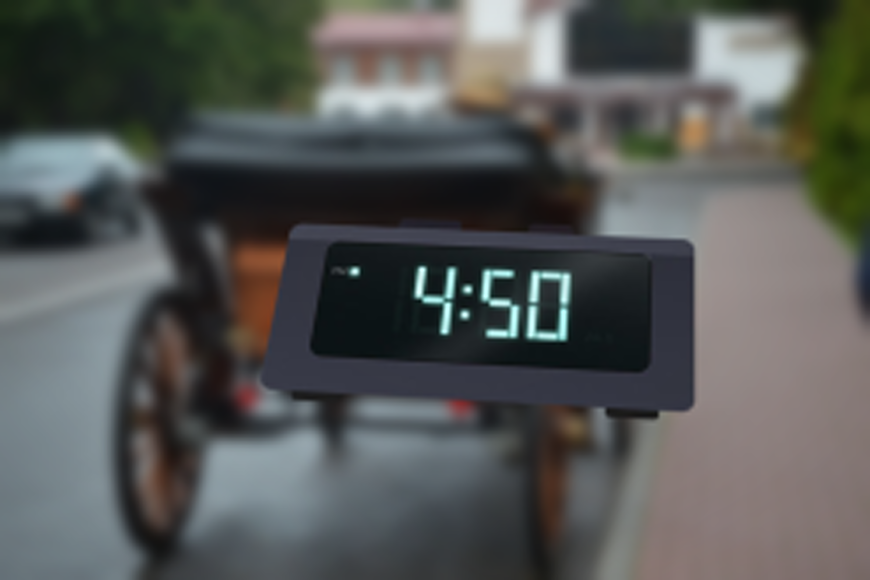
4:50
